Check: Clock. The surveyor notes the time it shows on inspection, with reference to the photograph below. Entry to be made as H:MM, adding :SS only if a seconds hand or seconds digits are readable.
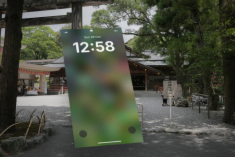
12:58
